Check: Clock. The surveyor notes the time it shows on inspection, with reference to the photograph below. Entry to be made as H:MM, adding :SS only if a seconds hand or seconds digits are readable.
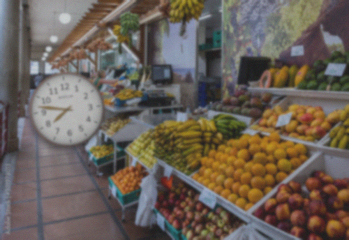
7:47
